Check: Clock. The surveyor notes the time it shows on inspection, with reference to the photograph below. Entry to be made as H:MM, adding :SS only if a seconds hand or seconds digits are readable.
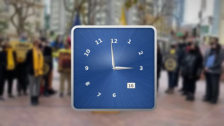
2:59
